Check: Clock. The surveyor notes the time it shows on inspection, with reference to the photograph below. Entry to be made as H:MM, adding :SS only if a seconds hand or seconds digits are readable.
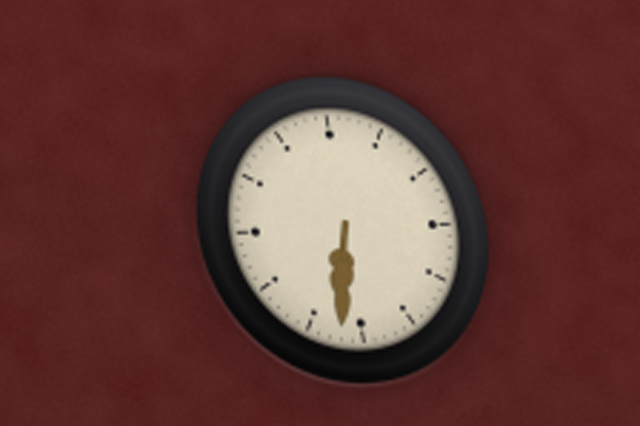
6:32
